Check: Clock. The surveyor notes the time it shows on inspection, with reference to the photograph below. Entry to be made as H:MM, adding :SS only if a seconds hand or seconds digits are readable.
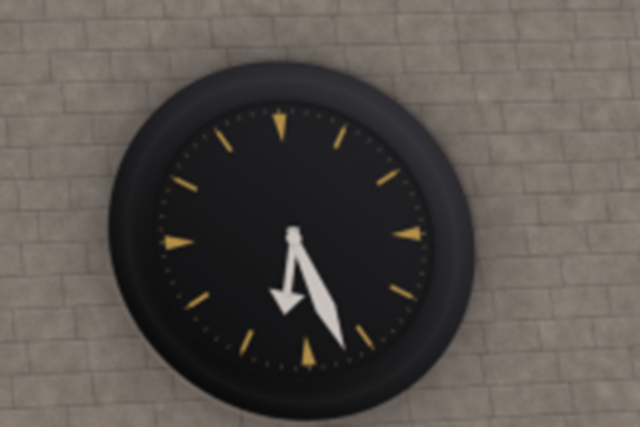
6:27
